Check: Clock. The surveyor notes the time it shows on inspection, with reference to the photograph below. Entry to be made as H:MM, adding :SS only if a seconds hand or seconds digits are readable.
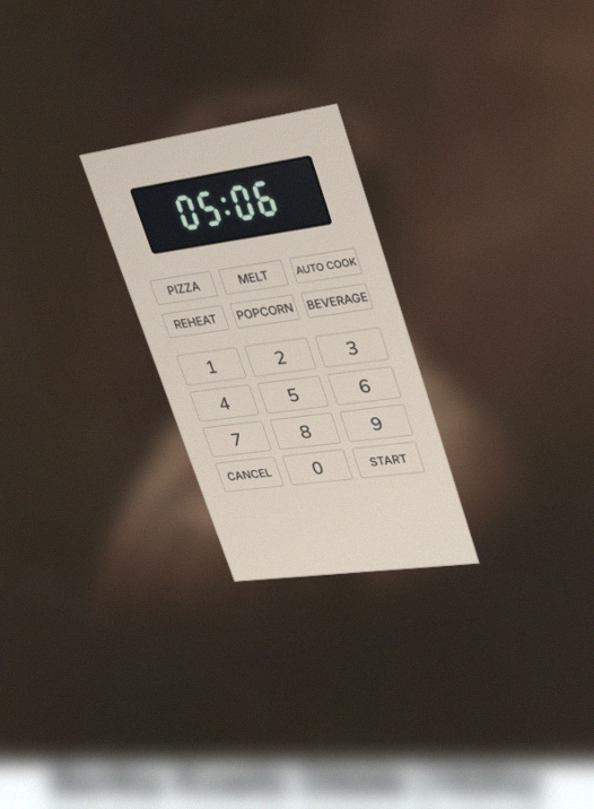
5:06
